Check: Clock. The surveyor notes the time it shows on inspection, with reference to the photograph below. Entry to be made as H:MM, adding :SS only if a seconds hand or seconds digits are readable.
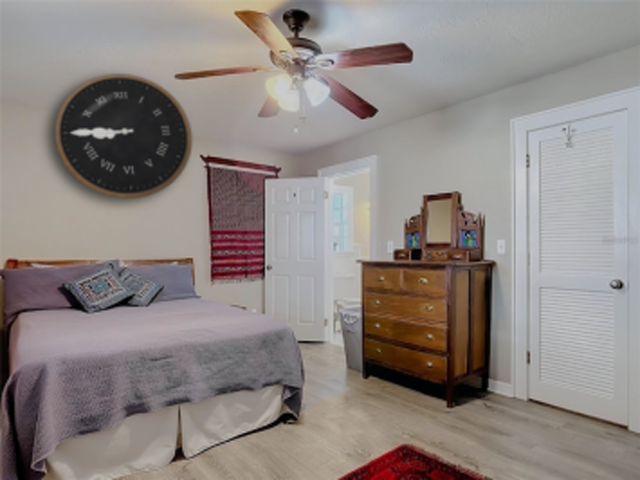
8:45
